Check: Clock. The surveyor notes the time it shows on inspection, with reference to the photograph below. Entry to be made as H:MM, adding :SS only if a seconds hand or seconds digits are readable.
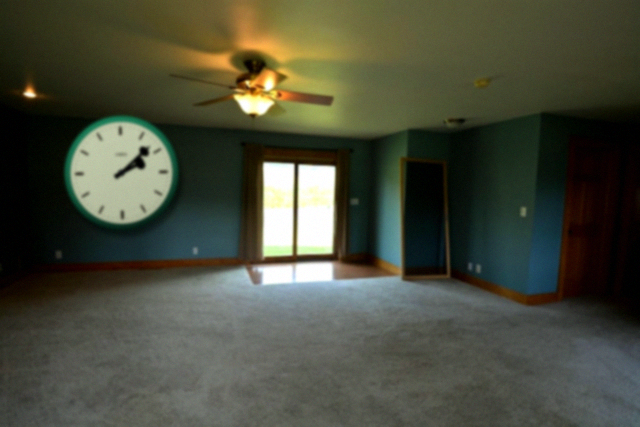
2:08
